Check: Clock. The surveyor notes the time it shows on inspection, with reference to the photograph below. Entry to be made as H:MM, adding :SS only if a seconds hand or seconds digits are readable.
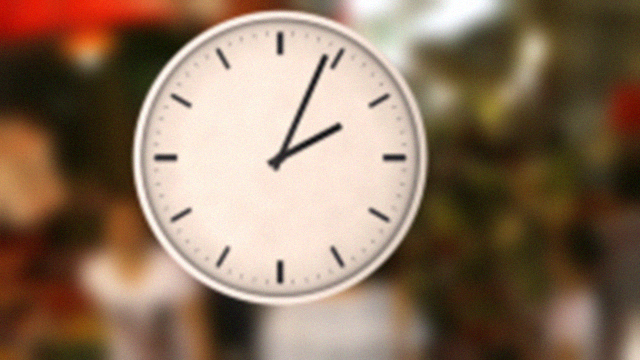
2:04
